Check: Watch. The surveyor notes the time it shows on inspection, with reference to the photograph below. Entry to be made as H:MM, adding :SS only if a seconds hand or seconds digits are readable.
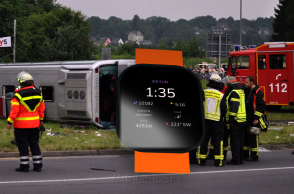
1:35
